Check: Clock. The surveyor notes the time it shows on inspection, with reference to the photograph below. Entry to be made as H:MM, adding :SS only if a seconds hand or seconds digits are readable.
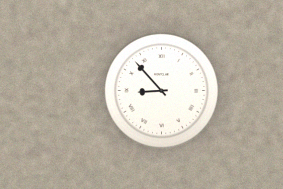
8:53
